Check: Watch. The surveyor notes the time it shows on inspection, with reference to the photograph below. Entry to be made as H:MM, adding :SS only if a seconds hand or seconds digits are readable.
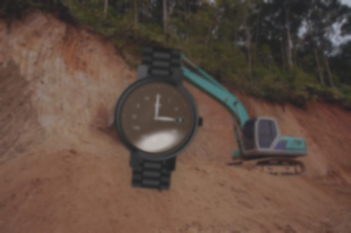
3:00
